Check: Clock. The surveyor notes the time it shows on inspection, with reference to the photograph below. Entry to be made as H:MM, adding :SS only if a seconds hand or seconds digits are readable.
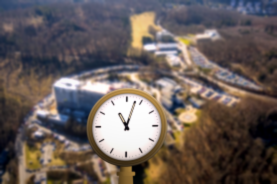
11:03
